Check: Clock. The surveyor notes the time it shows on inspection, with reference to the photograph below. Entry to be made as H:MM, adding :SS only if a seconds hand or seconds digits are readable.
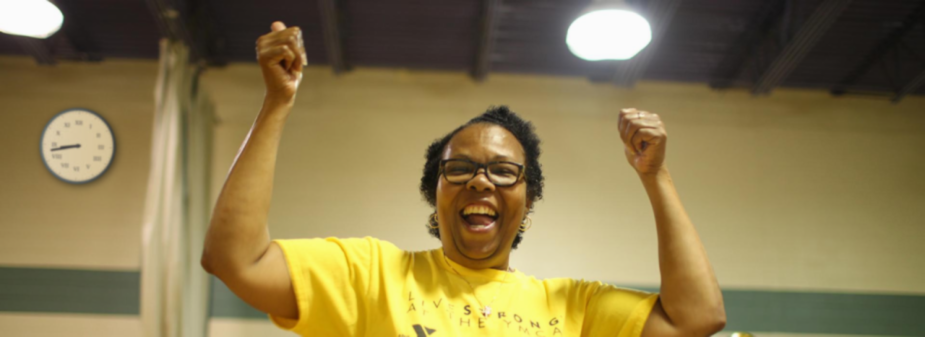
8:43
